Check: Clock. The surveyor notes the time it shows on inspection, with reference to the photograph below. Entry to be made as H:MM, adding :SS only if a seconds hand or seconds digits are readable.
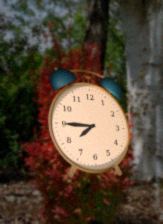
7:45
